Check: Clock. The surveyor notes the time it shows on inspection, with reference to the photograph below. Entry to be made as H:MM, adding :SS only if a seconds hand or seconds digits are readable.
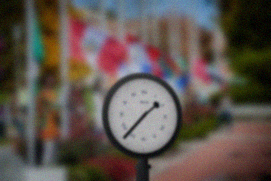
1:37
